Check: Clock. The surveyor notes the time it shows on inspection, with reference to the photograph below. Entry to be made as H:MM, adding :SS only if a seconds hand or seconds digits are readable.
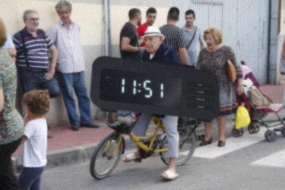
11:51
